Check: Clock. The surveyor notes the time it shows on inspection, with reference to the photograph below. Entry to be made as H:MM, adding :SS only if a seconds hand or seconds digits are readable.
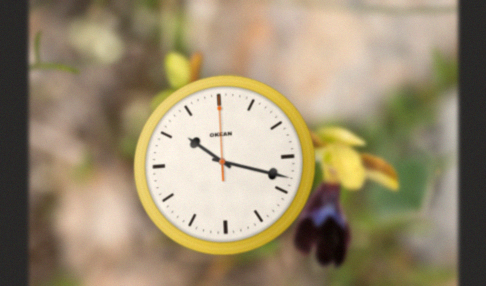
10:18:00
